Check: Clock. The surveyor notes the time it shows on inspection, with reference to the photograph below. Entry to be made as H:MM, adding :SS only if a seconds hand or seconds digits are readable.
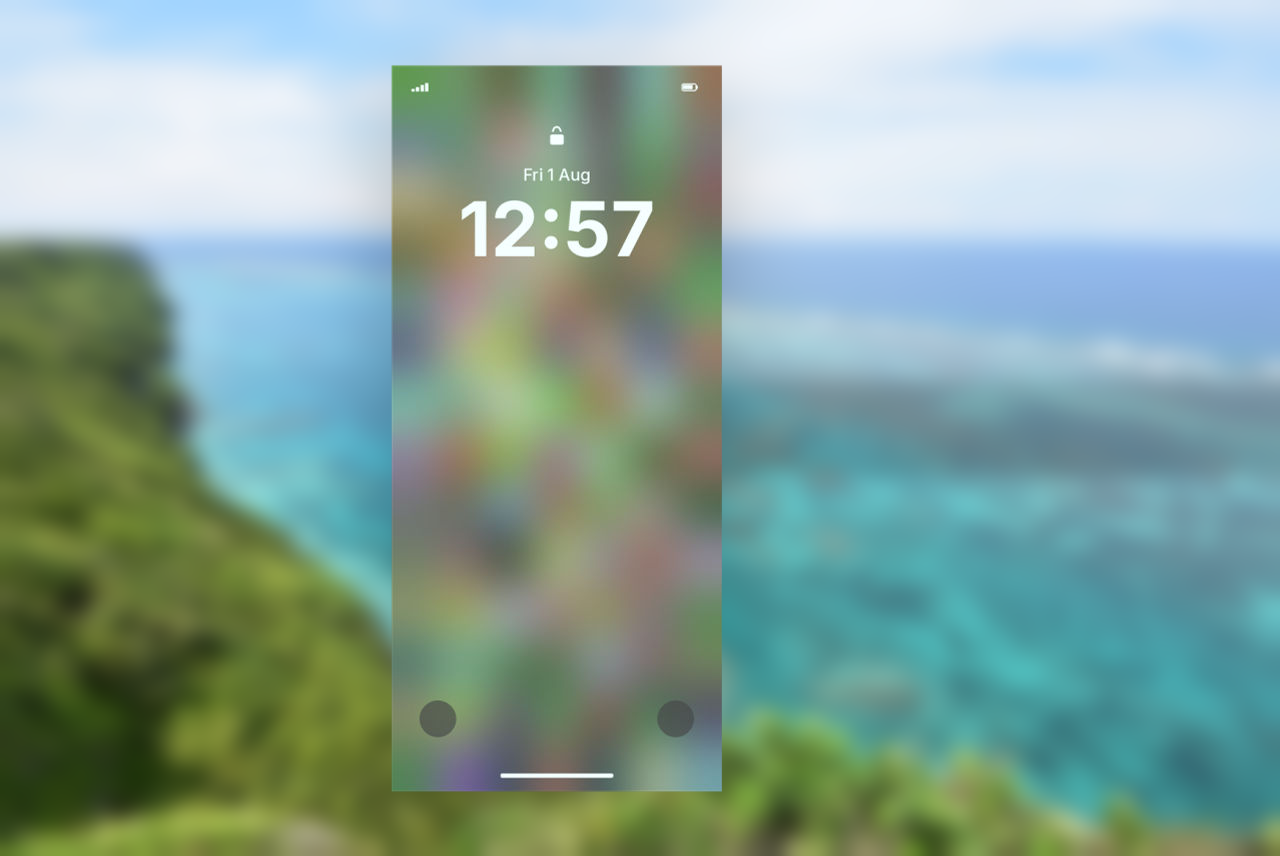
12:57
